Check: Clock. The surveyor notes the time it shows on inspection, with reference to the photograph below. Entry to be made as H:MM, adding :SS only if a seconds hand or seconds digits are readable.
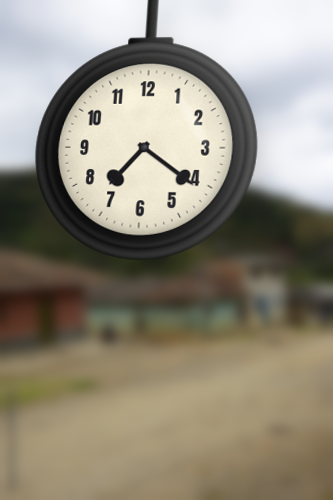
7:21
